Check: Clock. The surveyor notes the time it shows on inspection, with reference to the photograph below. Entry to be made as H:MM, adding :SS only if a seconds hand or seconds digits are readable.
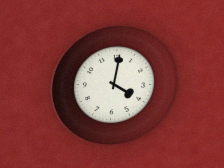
4:01
